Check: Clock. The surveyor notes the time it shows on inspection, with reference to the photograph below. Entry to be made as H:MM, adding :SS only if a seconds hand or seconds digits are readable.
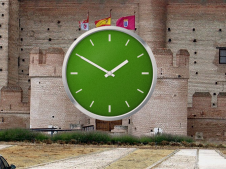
1:50
